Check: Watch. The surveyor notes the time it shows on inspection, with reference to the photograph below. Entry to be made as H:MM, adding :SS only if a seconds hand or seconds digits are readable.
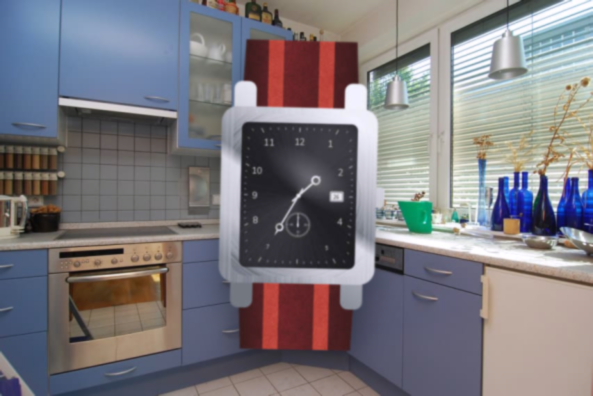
1:35
